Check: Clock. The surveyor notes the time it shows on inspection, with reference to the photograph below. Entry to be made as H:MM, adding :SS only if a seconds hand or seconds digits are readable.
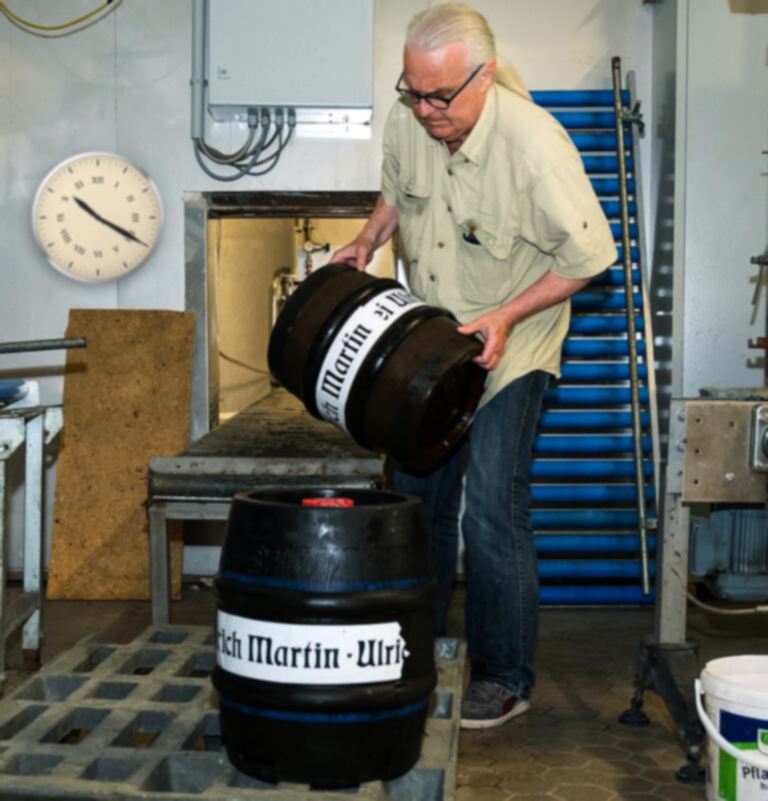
10:20
